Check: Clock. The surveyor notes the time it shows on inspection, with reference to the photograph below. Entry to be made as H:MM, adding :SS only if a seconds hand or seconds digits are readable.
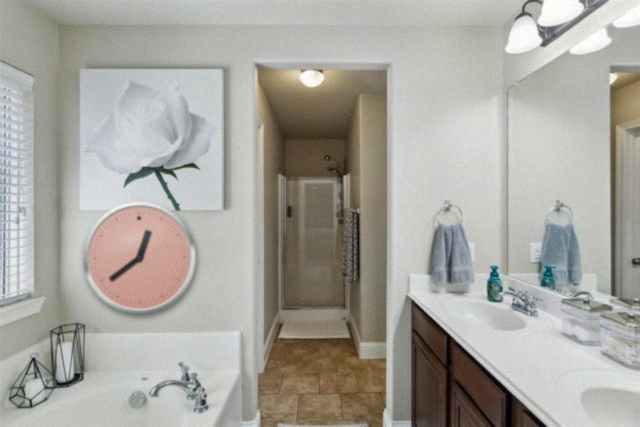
12:39
